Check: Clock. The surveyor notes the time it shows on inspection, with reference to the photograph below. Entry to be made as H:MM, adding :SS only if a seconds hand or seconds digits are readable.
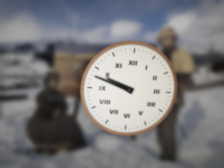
9:48
